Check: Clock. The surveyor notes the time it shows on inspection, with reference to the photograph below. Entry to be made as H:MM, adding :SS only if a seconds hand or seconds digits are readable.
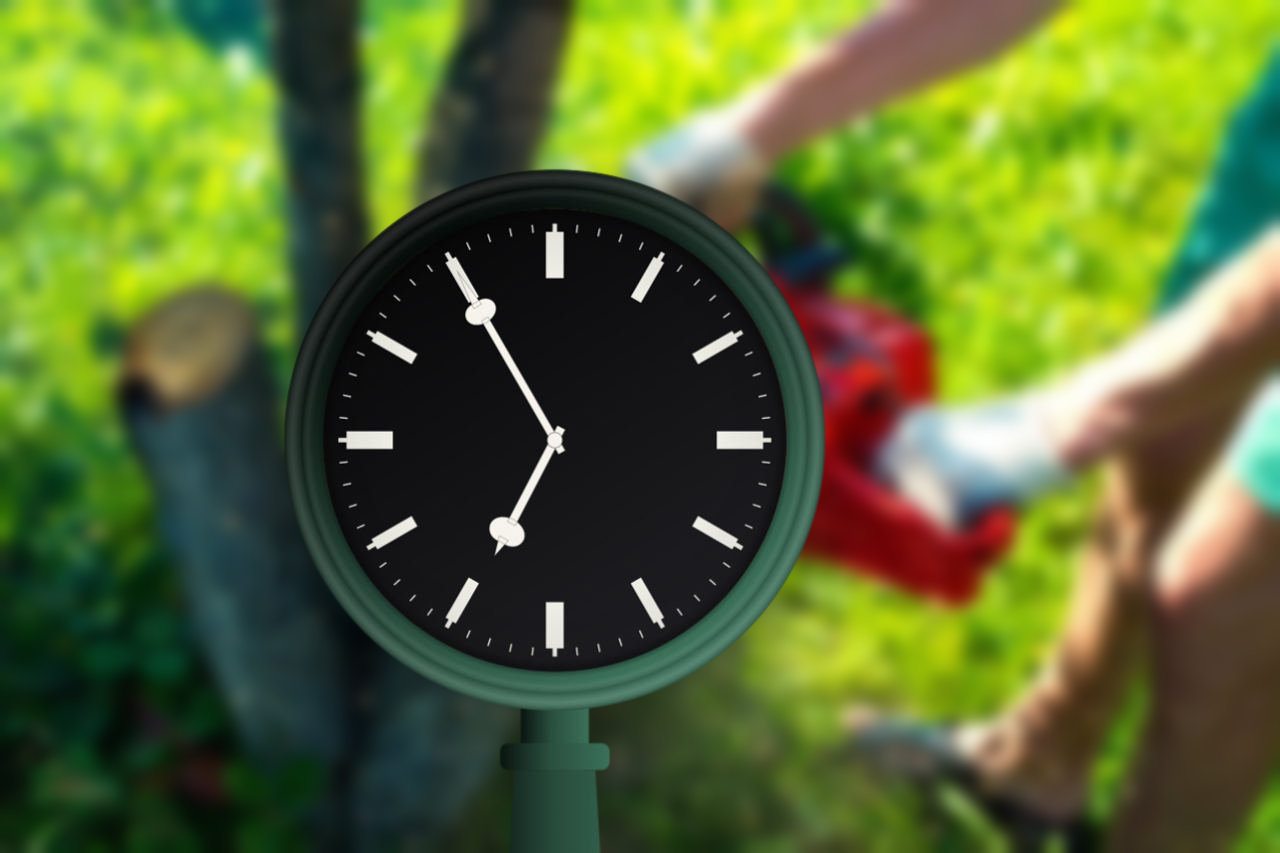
6:55
